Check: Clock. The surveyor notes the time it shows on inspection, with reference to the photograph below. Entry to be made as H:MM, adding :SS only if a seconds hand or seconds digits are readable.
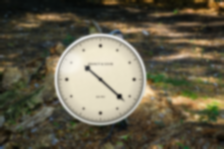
10:22
